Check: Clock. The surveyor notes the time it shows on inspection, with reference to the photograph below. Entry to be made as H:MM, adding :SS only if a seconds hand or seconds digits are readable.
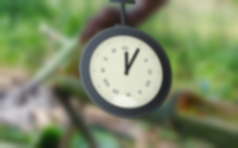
12:05
